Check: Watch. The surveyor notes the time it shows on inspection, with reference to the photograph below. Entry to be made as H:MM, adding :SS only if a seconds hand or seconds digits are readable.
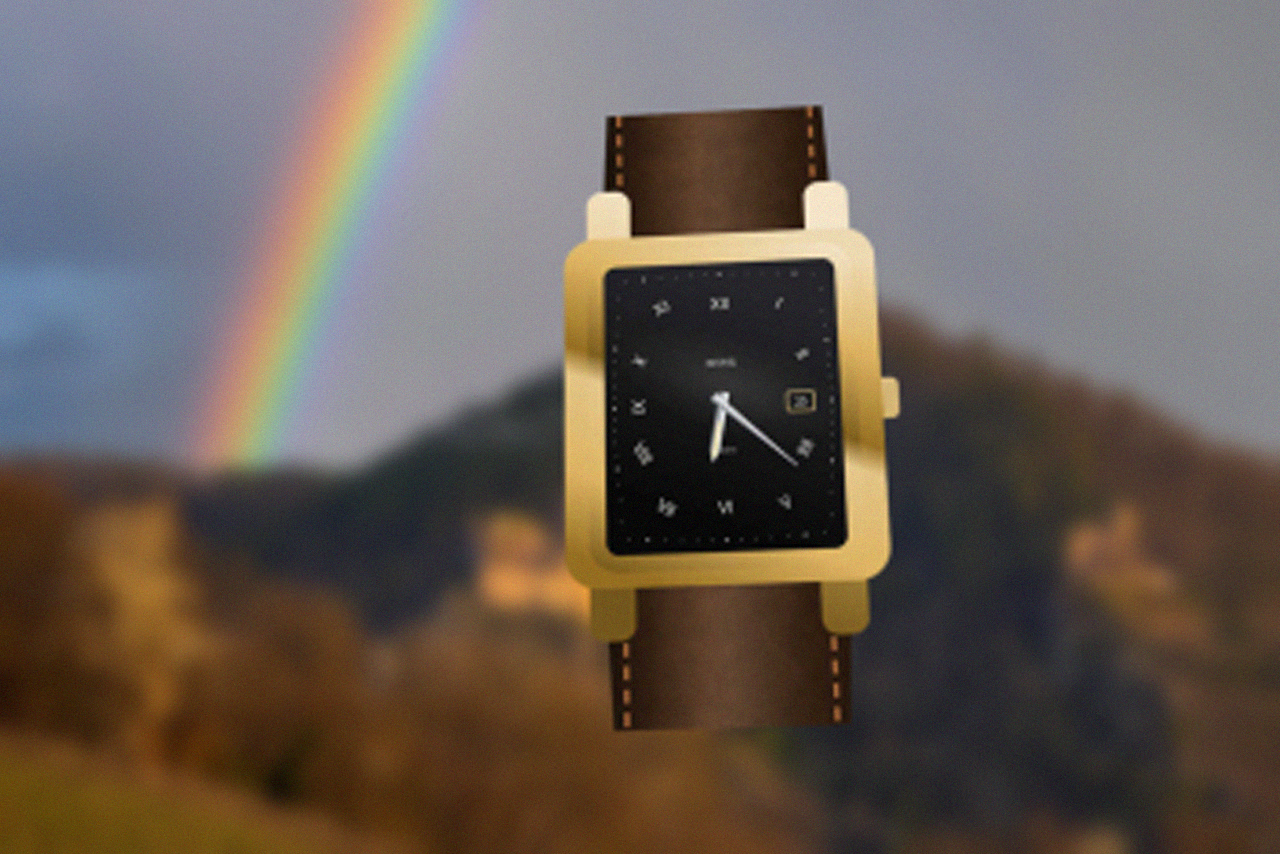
6:22
